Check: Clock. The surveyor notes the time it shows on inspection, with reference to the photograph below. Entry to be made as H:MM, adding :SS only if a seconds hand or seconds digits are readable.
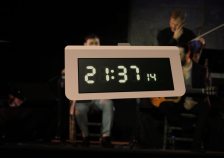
21:37:14
